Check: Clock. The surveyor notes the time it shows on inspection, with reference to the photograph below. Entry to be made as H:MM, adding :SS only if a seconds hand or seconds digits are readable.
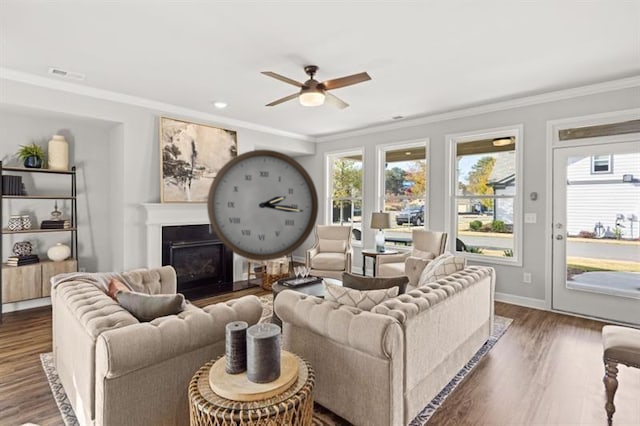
2:16
